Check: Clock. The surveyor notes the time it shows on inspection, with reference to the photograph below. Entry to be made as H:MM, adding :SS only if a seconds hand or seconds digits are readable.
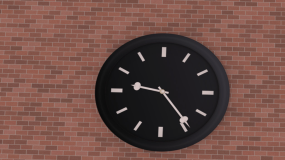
9:24
